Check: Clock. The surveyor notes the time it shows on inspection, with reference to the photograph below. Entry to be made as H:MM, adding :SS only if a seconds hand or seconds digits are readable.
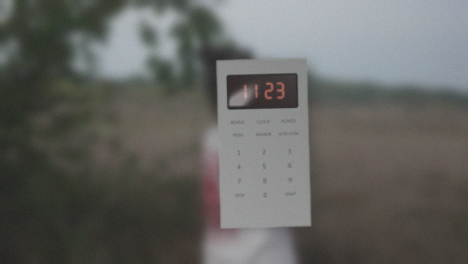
11:23
